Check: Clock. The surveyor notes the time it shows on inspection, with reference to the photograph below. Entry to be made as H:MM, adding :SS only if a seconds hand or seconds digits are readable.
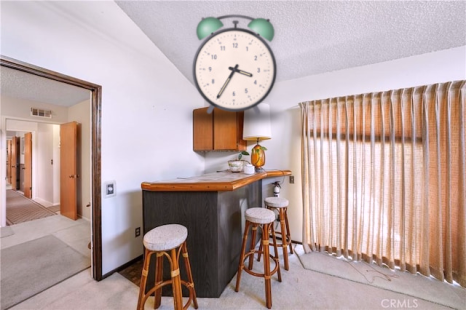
3:35
